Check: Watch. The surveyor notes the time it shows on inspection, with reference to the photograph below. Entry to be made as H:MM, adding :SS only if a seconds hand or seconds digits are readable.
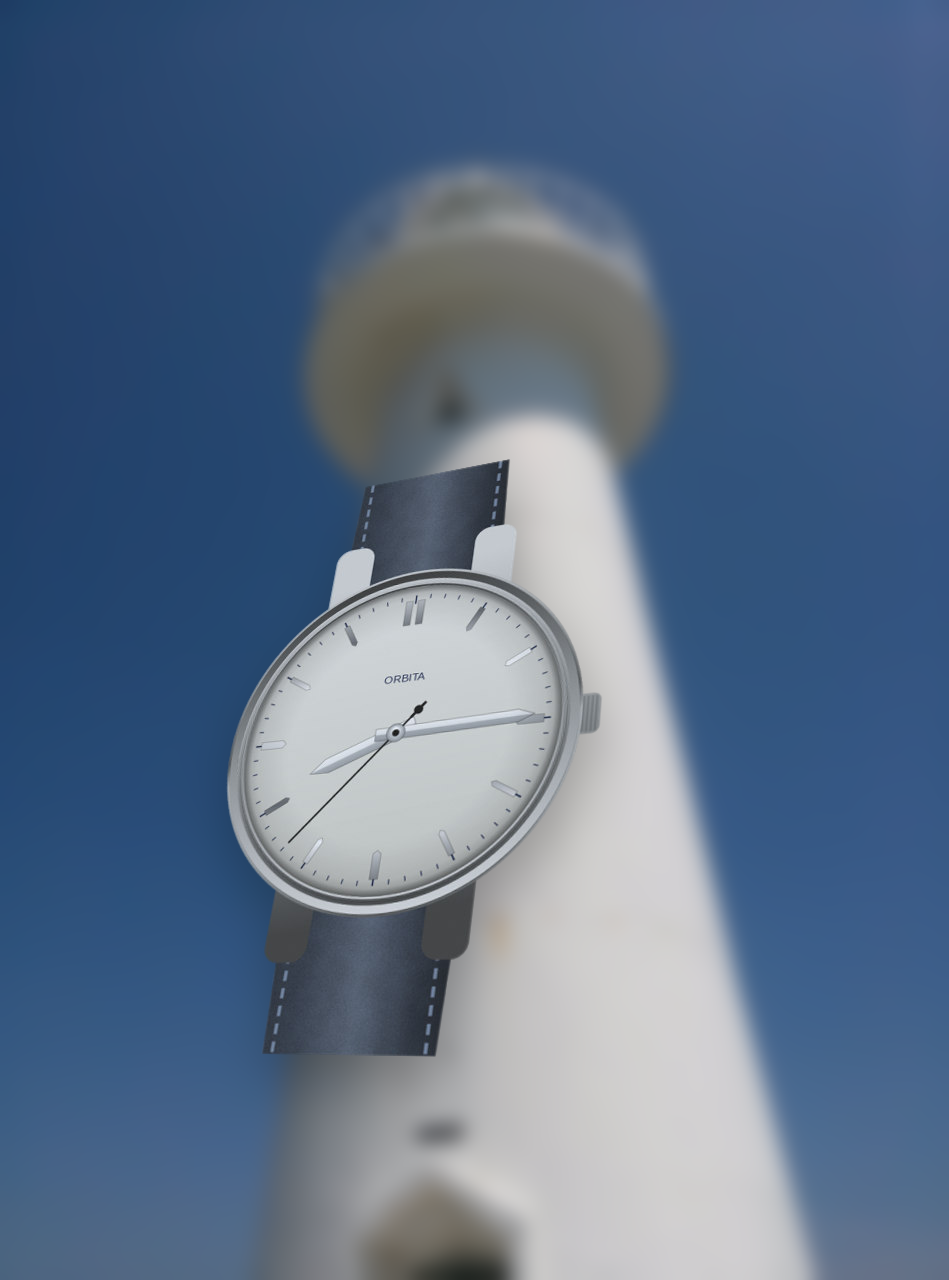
8:14:37
